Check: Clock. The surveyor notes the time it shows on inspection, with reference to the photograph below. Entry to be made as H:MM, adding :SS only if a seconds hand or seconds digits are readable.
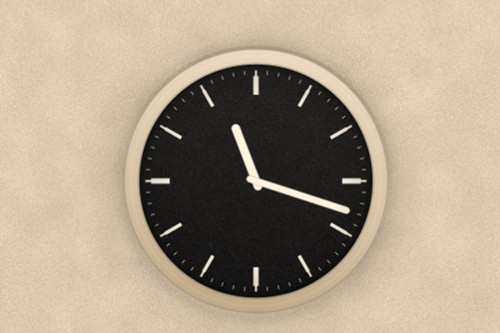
11:18
